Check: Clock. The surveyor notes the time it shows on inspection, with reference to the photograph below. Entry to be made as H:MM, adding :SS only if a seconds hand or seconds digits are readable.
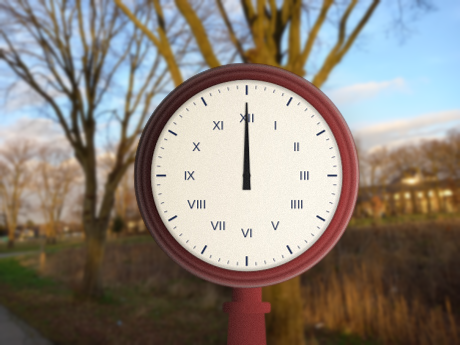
12:00
